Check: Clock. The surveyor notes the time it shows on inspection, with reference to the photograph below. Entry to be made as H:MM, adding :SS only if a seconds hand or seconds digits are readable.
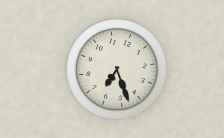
6:23
